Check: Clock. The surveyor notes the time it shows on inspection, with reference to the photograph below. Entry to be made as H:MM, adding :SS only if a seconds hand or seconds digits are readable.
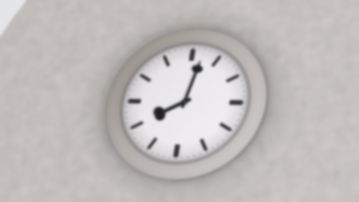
8:02
